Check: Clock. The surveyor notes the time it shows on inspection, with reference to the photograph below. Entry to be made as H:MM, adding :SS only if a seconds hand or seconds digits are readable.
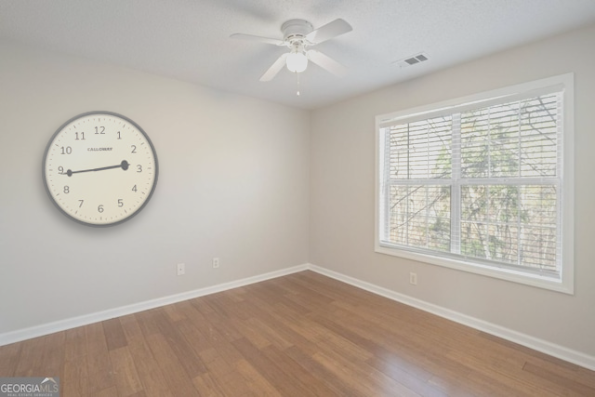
2:44
